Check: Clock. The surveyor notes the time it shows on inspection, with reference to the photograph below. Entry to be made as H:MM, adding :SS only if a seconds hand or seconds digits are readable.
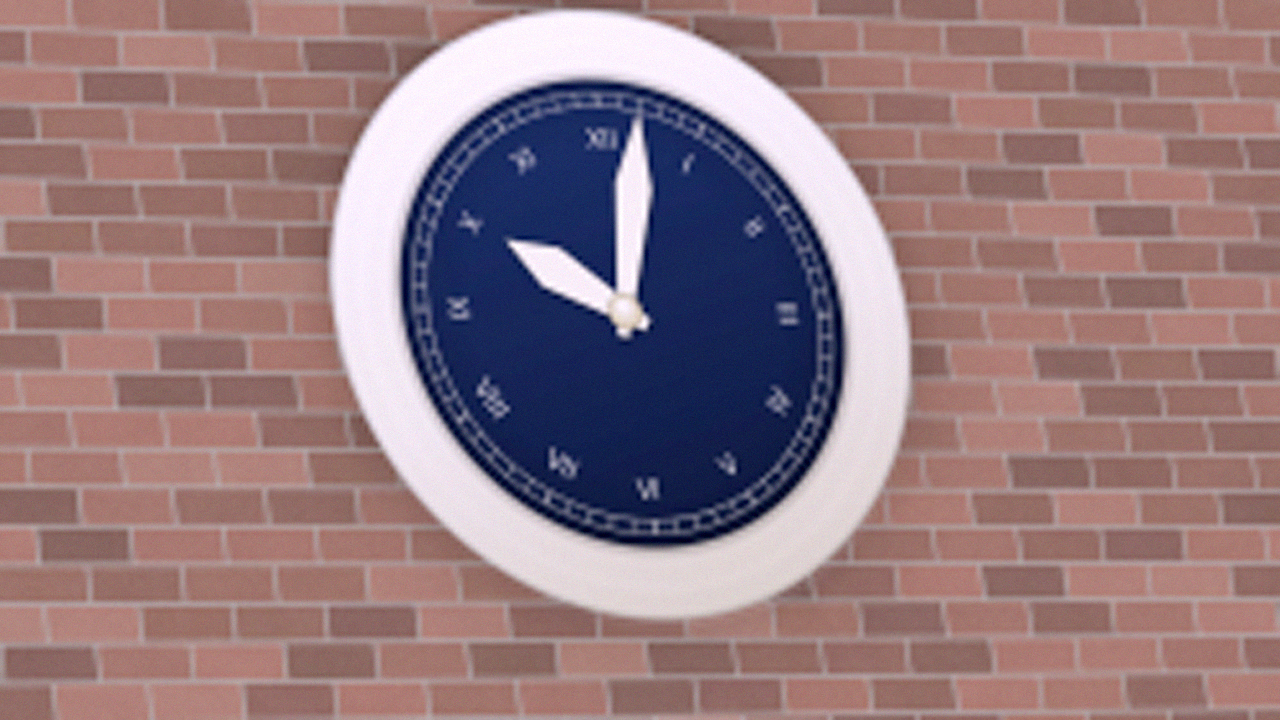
10:02
